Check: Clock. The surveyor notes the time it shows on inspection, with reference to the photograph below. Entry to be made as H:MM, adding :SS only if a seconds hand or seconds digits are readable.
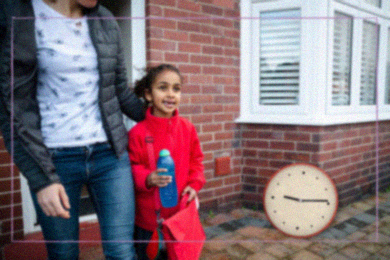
9:14
